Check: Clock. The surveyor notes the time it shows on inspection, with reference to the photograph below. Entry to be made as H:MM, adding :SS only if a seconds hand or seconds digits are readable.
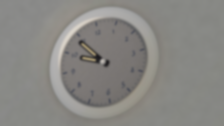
9:54
